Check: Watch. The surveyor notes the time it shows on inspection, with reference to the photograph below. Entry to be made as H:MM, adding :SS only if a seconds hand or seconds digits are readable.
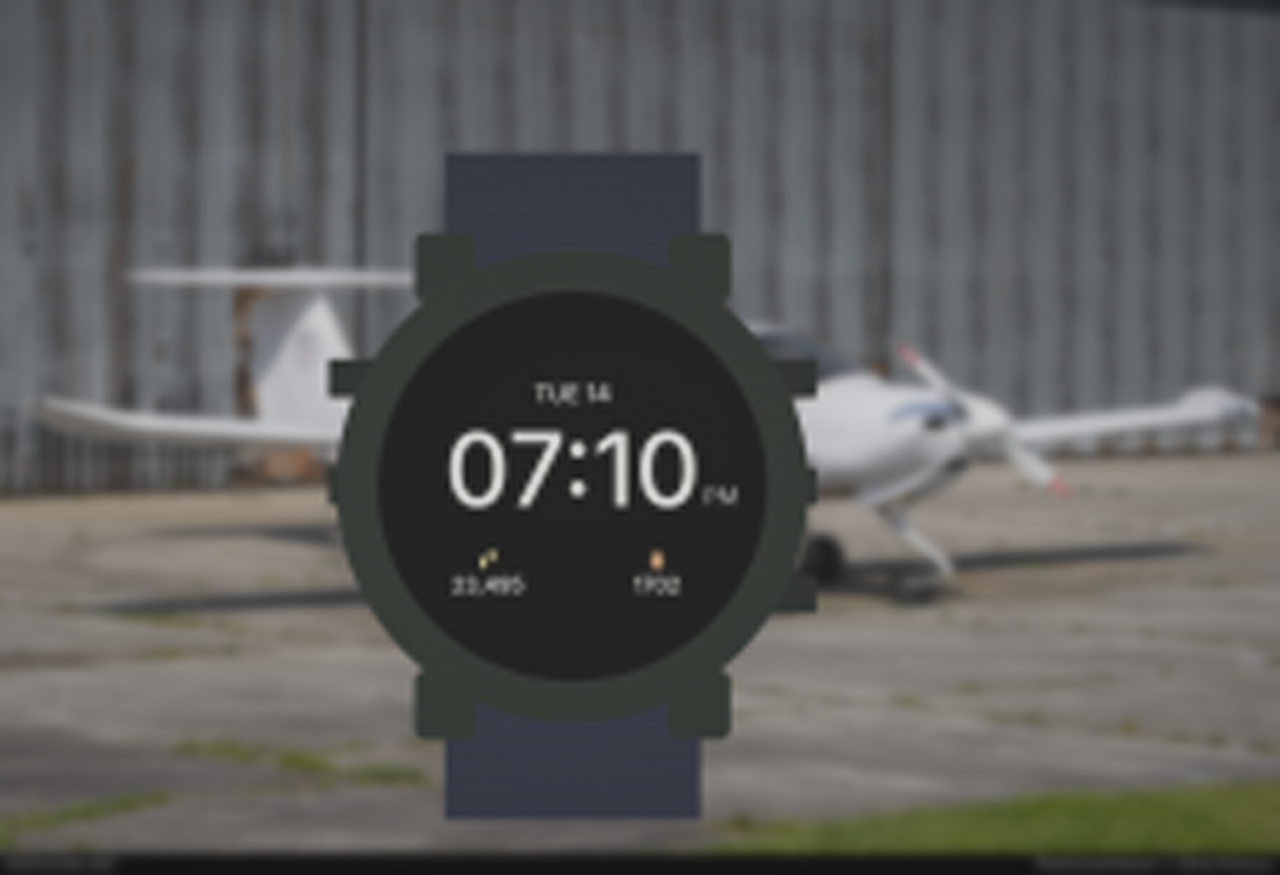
7:10
